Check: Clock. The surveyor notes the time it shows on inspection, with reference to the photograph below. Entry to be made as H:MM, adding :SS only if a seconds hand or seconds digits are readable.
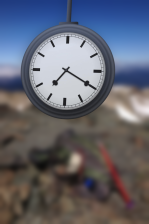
7:20
